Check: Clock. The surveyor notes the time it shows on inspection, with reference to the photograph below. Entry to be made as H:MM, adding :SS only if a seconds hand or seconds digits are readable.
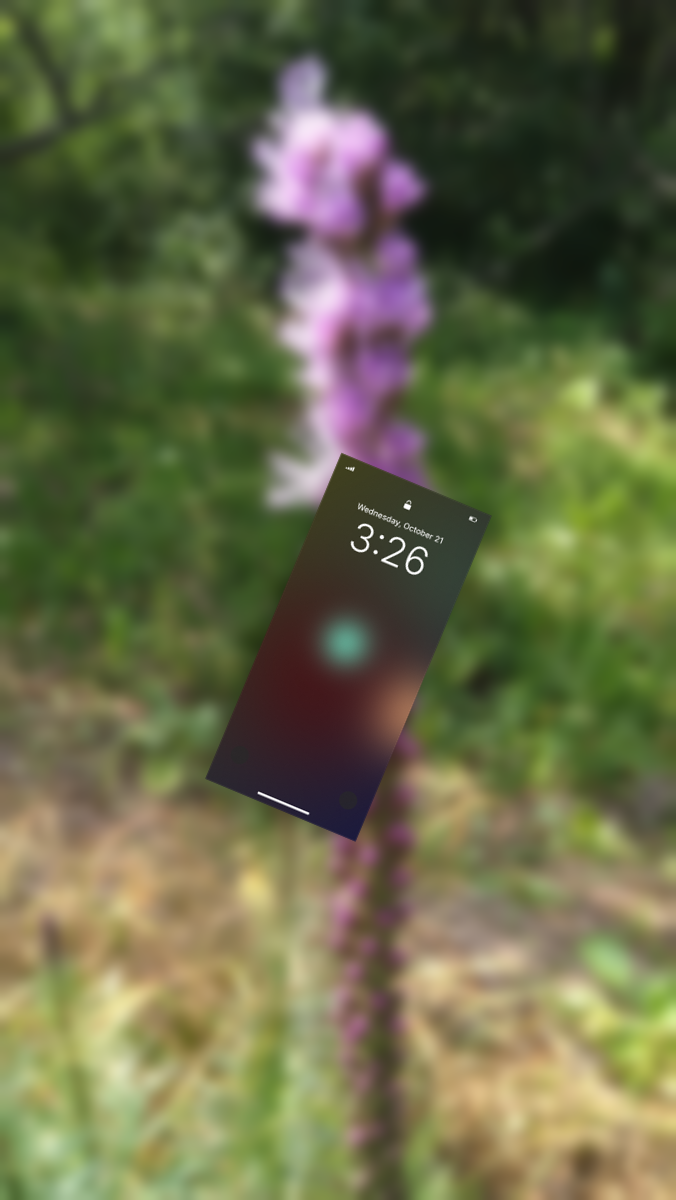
3:26
